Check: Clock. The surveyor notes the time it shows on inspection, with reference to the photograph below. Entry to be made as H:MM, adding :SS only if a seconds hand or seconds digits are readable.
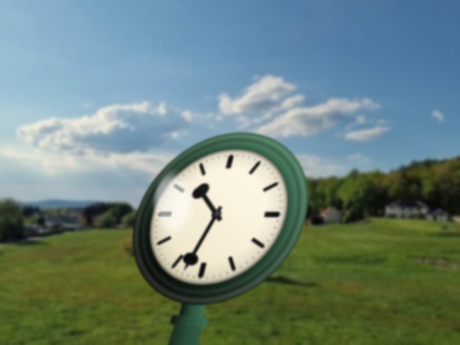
10:33
